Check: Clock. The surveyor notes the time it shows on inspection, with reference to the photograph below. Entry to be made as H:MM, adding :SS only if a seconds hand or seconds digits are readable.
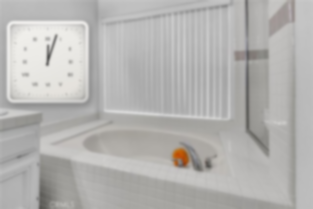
12:03
